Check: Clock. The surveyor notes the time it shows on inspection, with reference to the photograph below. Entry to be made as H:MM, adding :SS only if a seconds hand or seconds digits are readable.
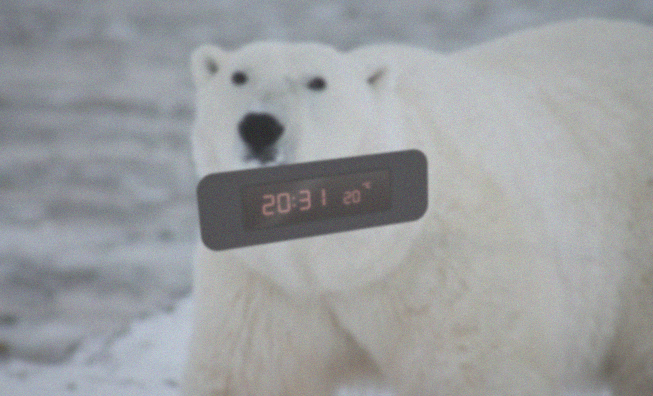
20:31
